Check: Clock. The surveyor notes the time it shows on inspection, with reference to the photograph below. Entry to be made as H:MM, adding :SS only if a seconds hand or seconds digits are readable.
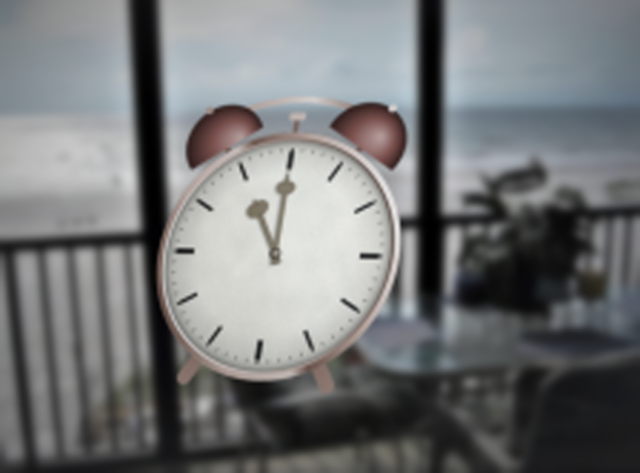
11:00
